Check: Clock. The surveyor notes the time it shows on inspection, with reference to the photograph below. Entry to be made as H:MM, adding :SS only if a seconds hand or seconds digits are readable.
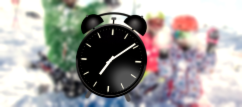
7:09
